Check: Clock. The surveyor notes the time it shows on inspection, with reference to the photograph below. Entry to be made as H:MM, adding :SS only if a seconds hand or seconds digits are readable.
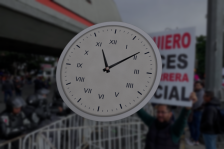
11:09
